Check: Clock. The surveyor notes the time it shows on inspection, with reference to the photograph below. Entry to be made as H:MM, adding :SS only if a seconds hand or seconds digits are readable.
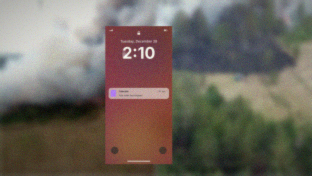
2:10
